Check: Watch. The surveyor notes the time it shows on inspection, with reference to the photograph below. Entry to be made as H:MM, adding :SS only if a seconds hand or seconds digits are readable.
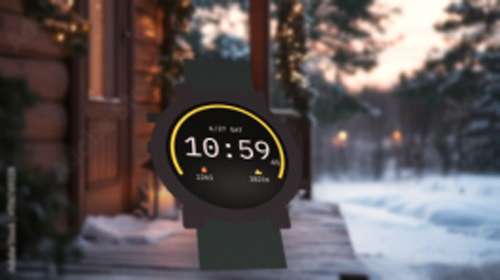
10:59
